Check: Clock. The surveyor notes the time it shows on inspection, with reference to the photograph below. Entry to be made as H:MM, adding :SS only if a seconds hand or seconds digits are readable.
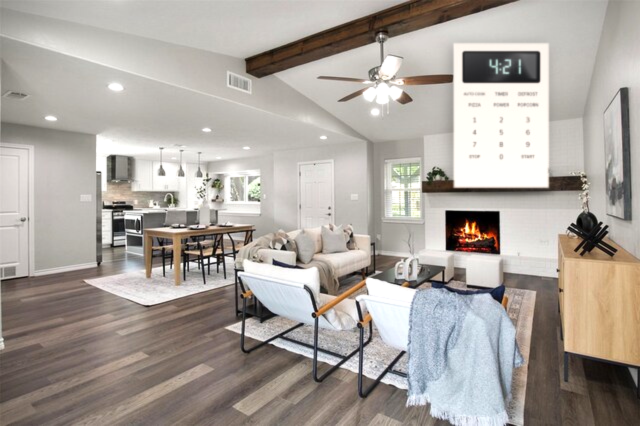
4:21
